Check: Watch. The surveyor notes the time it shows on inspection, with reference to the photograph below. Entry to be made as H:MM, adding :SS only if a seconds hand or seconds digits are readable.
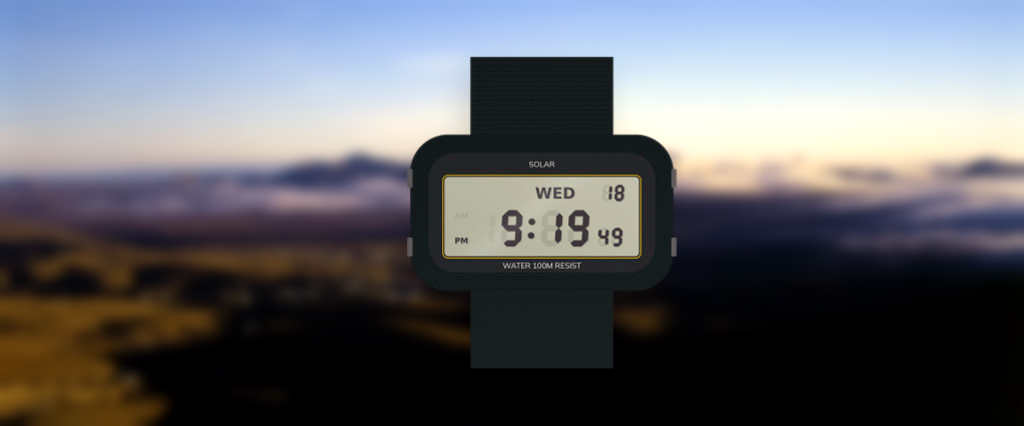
9:19:49
